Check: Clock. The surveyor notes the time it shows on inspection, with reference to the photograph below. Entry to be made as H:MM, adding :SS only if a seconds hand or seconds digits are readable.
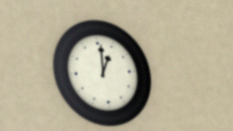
1:01
